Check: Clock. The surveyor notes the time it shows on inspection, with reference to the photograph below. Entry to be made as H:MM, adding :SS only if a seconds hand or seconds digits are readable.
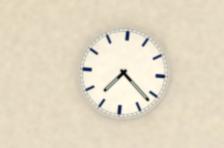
7:22
